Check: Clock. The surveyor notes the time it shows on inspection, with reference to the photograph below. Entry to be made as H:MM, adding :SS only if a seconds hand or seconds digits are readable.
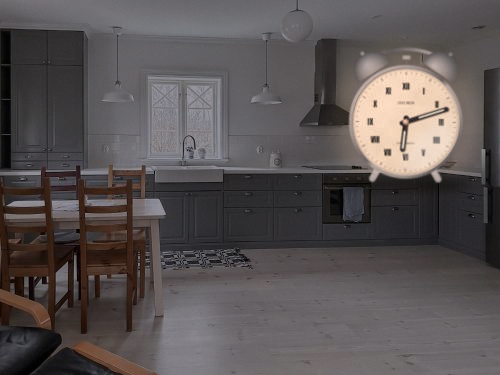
6:12
